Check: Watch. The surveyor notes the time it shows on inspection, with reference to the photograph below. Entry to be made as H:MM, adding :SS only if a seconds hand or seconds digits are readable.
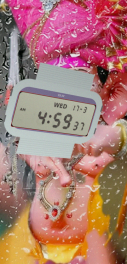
4:59:37
